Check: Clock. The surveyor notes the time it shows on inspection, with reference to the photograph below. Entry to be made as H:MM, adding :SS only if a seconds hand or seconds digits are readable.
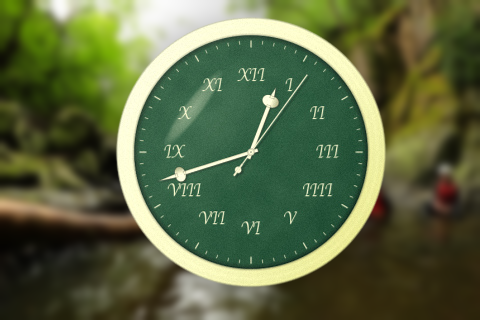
12:42:06
